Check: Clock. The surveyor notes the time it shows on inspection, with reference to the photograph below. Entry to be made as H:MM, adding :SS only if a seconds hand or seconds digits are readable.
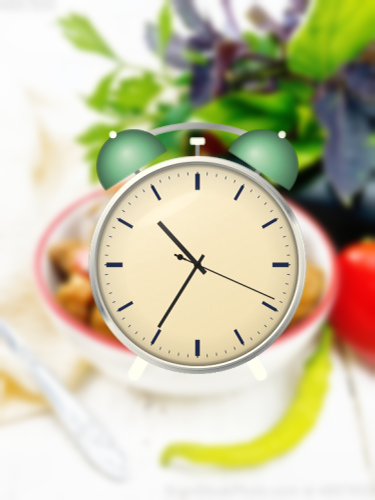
10:35:19
